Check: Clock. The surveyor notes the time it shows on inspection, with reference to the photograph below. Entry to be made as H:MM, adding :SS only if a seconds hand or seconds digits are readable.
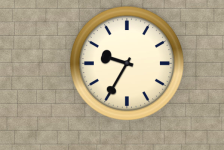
9:35
